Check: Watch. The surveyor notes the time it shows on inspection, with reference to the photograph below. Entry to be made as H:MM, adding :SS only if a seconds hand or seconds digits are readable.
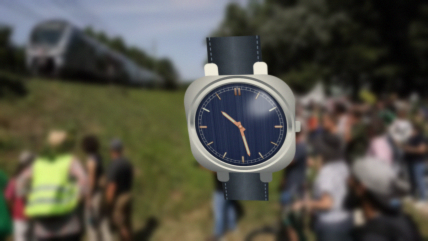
10:28
